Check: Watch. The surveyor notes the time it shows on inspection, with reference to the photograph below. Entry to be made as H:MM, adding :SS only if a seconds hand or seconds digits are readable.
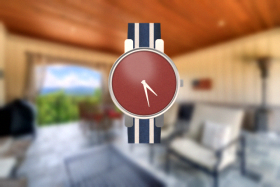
4:28
